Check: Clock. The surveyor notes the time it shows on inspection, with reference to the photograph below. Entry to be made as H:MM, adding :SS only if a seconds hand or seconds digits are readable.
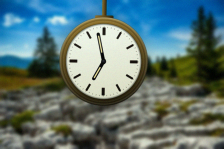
6:58
